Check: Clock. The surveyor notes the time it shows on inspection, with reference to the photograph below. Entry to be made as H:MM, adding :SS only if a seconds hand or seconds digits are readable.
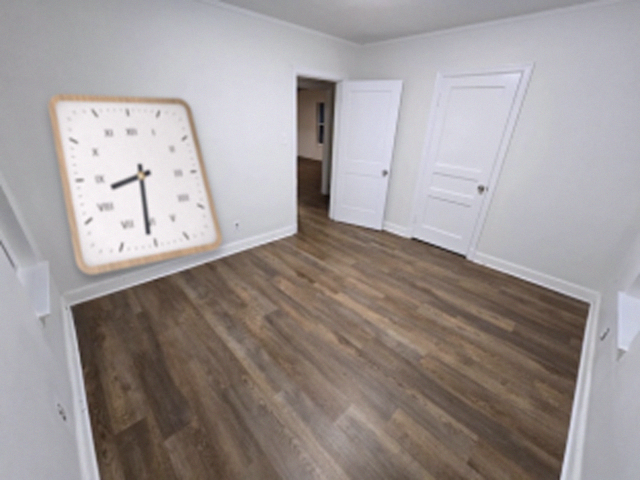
8:31
